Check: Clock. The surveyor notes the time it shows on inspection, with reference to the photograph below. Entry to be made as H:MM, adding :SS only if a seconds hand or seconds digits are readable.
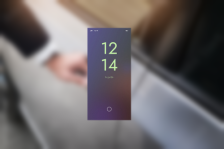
12:14
